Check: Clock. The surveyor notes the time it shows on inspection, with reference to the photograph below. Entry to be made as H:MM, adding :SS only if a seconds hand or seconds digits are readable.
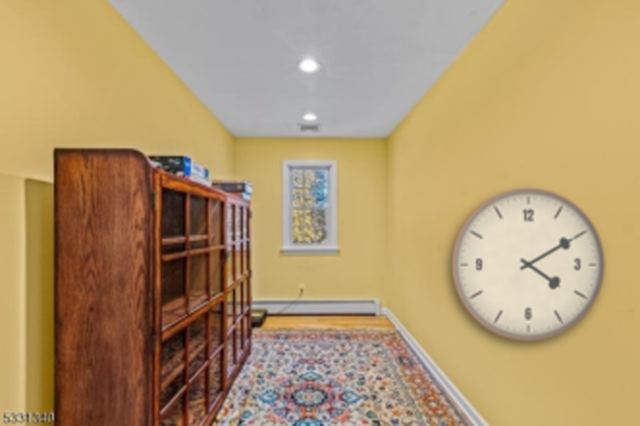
4:10
